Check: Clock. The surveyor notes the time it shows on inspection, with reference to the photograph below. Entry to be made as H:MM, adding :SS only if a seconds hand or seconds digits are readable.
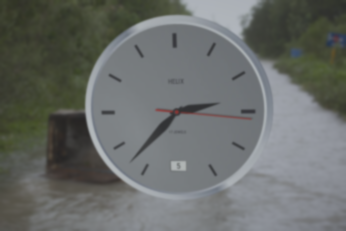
2:37:16
